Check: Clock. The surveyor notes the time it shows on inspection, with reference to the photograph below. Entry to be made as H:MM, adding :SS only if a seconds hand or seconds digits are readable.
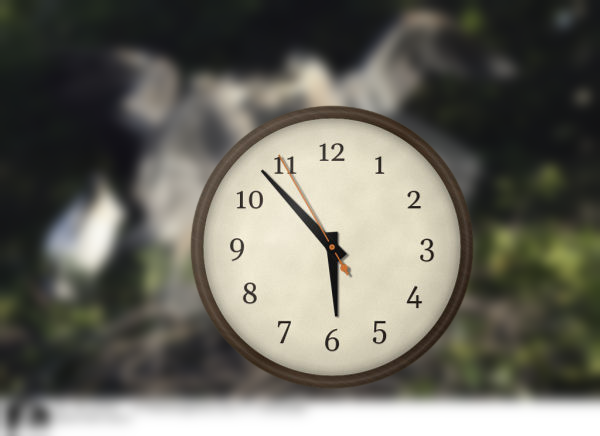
5:52:55
